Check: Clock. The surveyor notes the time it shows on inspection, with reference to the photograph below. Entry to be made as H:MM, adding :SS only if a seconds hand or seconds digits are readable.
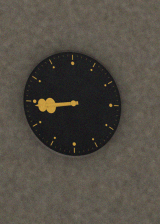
8:44
